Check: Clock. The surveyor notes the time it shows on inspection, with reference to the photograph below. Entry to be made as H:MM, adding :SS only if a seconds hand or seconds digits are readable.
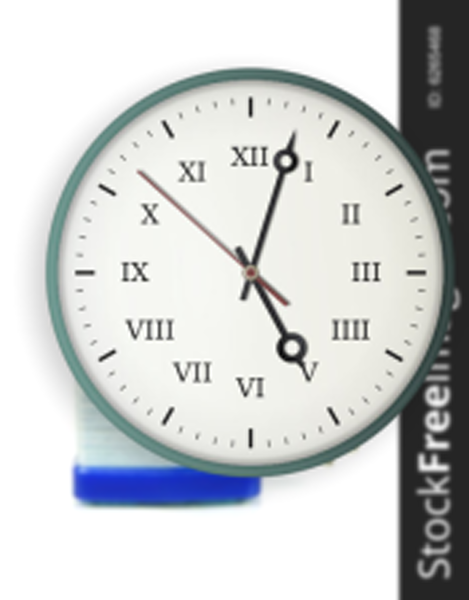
5:02:52
